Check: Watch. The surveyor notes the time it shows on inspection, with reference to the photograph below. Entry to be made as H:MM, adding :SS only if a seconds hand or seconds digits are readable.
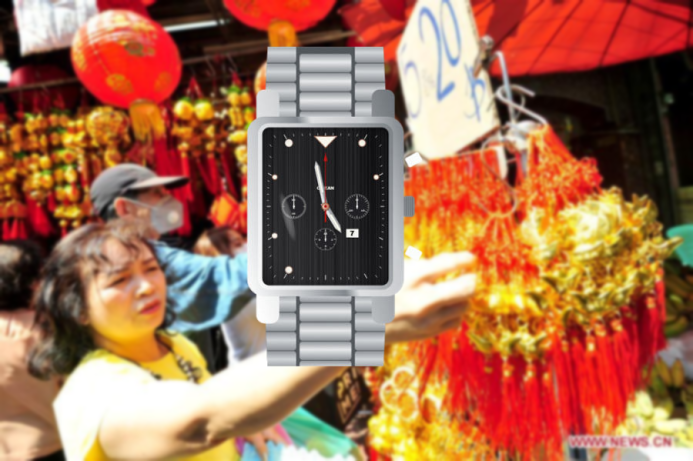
4:58
